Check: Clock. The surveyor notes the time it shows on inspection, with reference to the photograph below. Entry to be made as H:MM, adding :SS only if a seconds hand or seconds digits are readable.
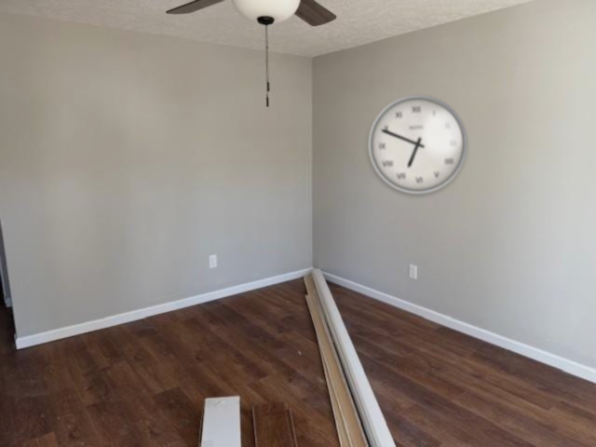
6:49
